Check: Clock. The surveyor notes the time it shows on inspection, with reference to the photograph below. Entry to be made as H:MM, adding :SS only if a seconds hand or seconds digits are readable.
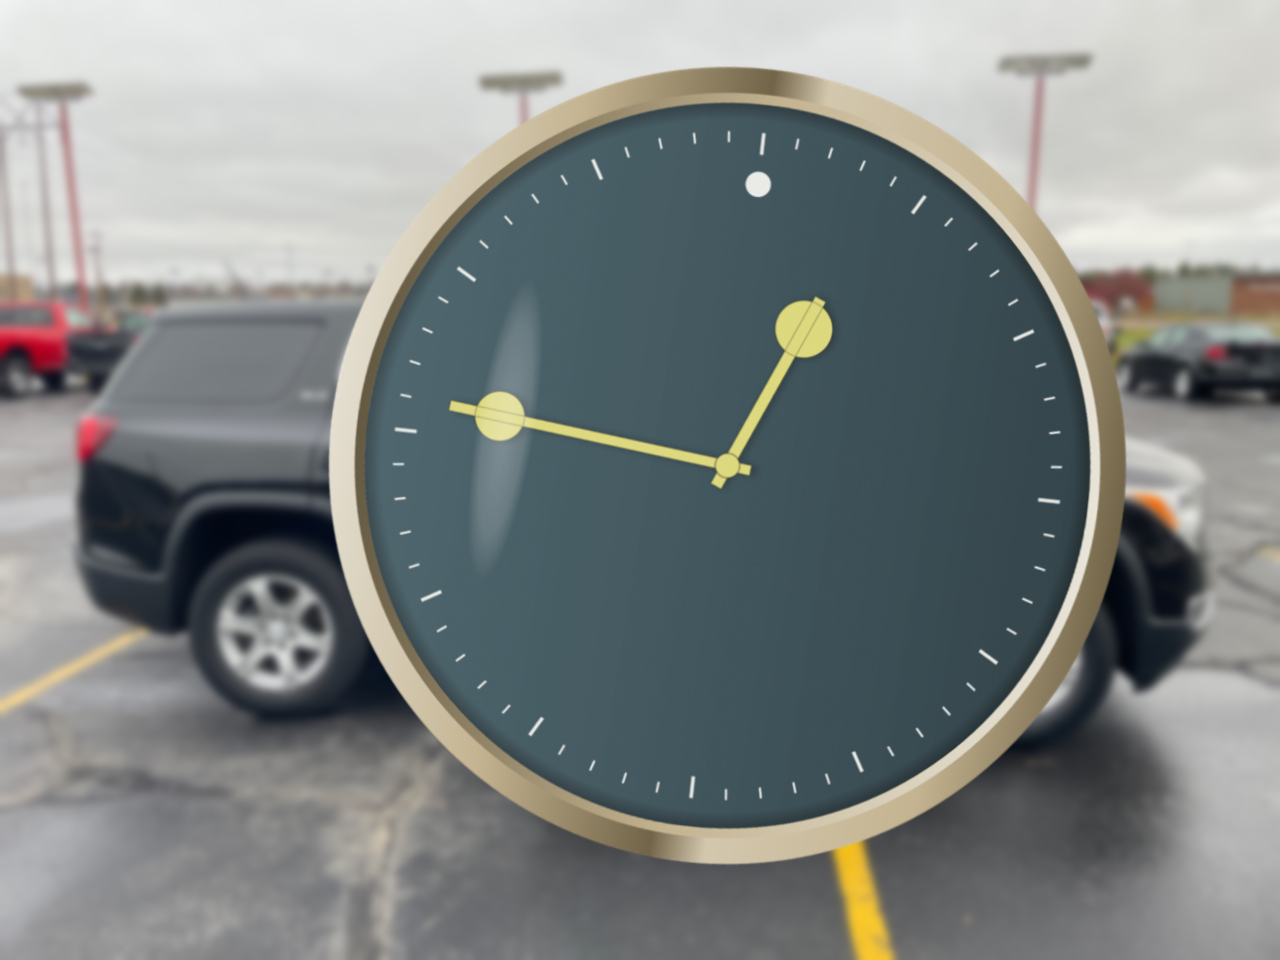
12:46
